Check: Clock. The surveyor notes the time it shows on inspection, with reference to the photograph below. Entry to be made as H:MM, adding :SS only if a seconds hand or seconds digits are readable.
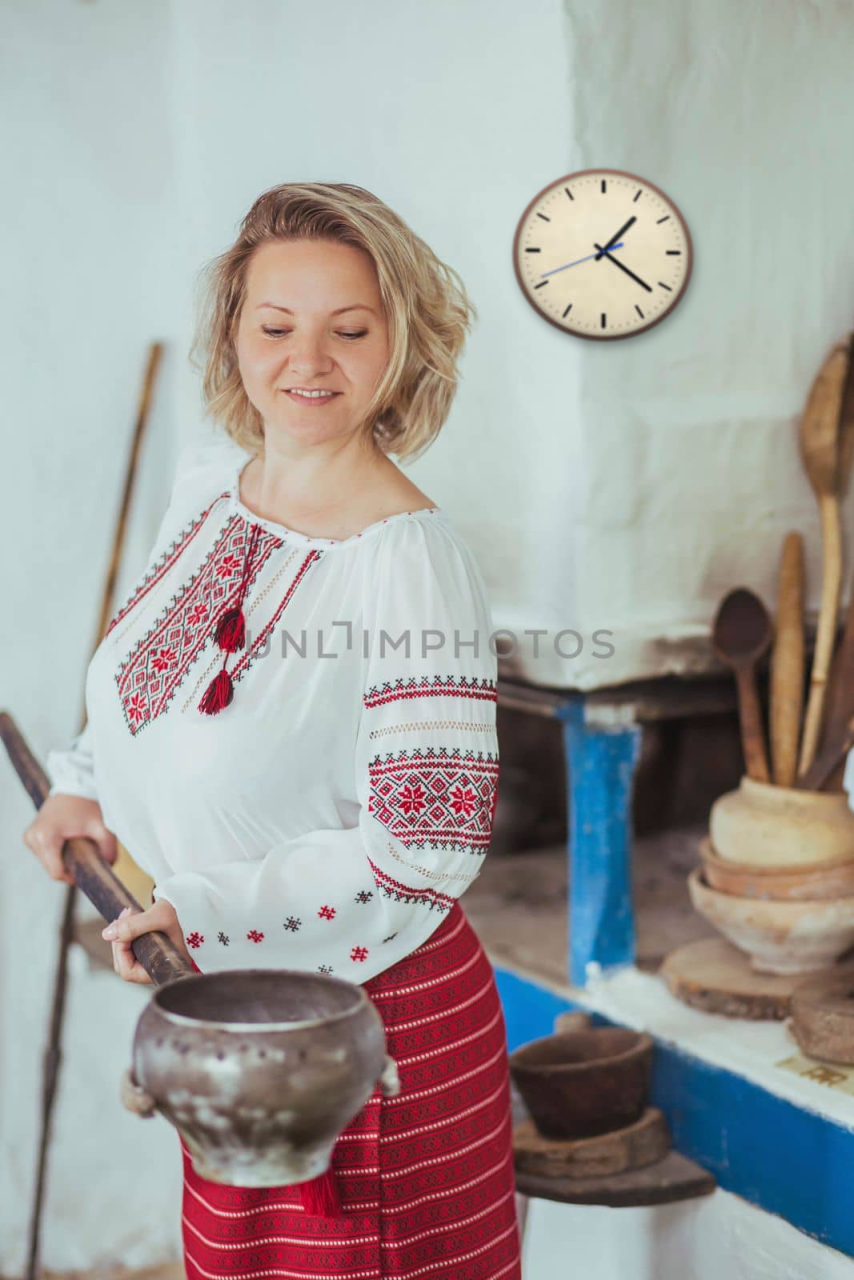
1:21:41
